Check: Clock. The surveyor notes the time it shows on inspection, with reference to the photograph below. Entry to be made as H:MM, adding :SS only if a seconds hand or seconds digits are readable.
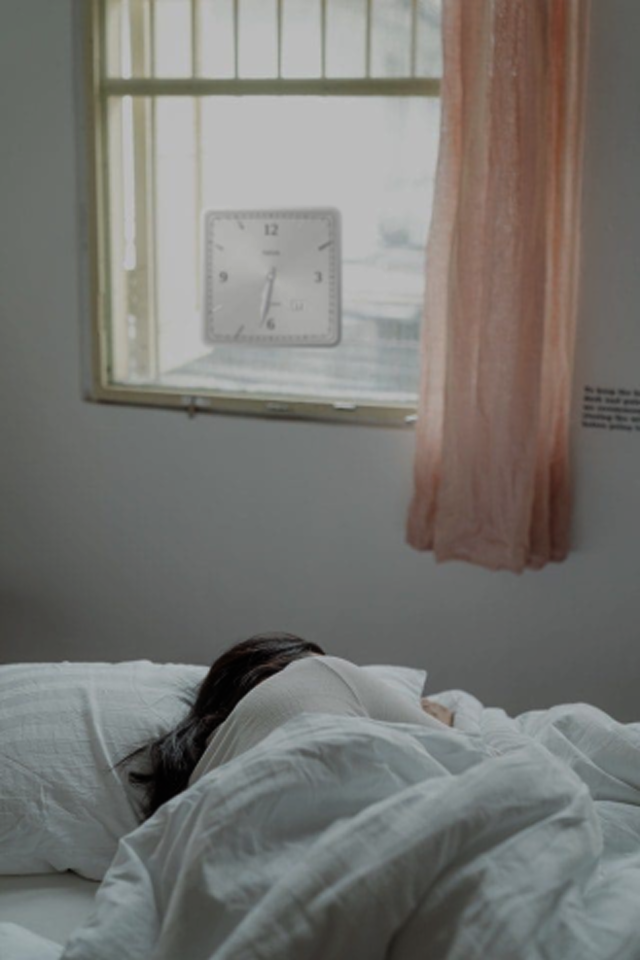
6:32
